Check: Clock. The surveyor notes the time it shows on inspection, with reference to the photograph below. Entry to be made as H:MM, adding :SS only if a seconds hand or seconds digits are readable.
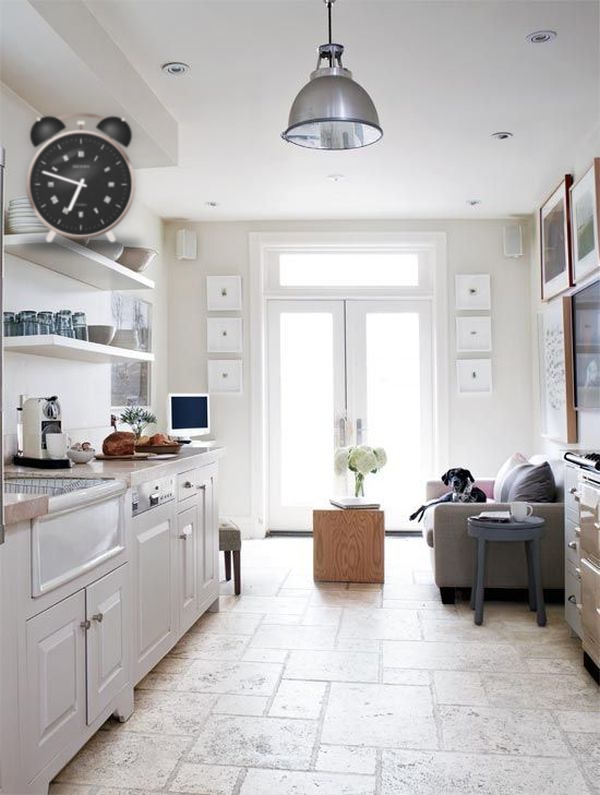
6:48
